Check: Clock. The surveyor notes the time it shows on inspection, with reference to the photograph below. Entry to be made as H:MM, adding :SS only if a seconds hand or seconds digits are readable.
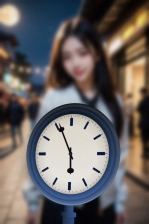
5:56
